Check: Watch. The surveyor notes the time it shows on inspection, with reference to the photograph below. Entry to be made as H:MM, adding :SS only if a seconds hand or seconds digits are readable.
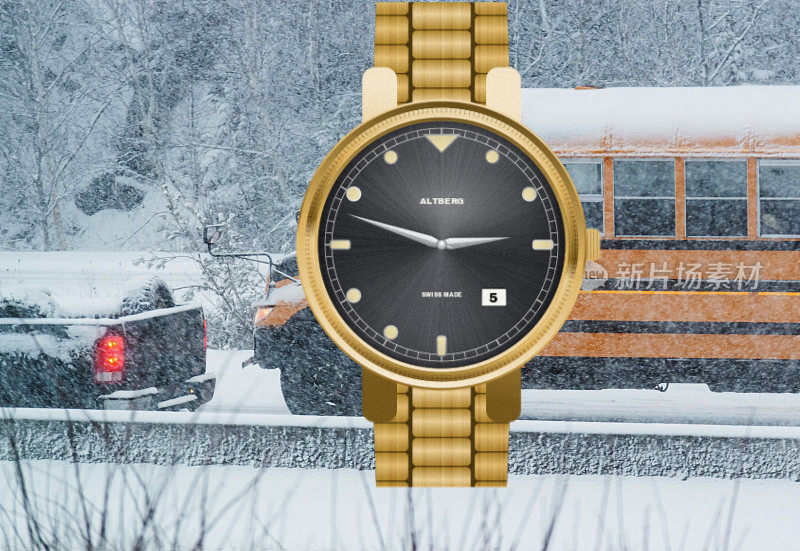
2:48
